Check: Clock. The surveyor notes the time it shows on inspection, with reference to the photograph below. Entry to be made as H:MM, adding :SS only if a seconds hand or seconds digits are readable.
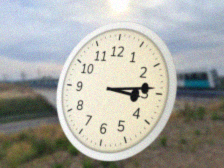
3:14
